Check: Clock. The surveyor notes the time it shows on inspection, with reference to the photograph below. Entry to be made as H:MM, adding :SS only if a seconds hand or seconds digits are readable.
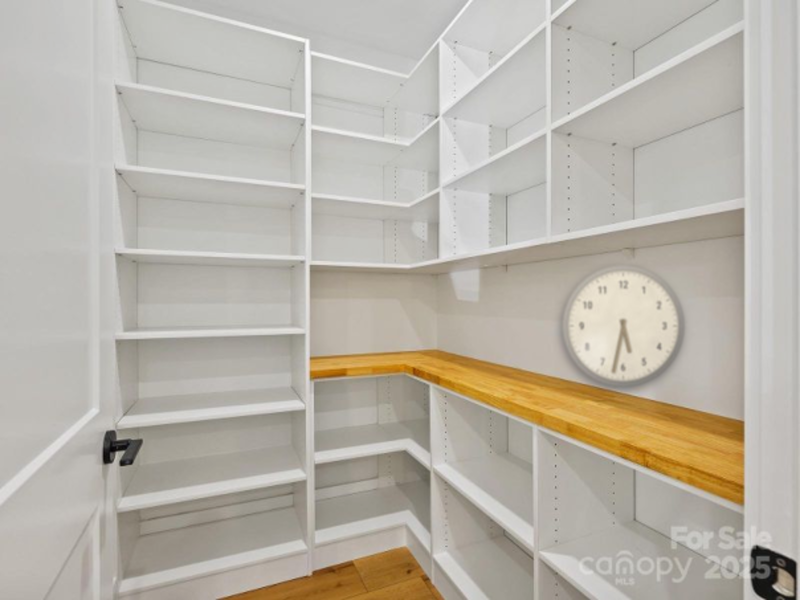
5:32
